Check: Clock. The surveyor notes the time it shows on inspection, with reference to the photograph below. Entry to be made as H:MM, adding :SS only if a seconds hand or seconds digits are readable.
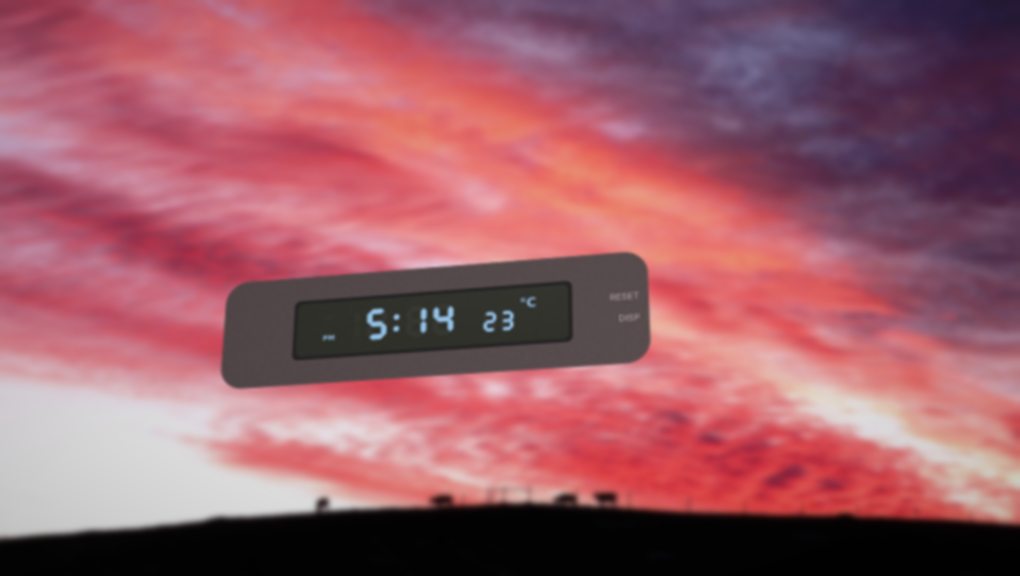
5:14
